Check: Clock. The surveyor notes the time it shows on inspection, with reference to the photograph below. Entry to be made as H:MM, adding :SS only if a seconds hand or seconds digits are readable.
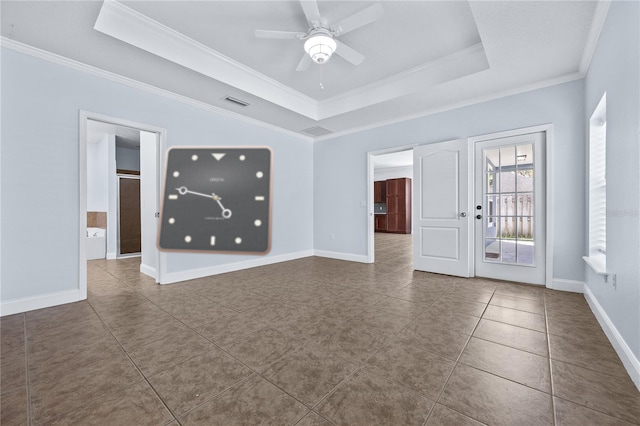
4:47
